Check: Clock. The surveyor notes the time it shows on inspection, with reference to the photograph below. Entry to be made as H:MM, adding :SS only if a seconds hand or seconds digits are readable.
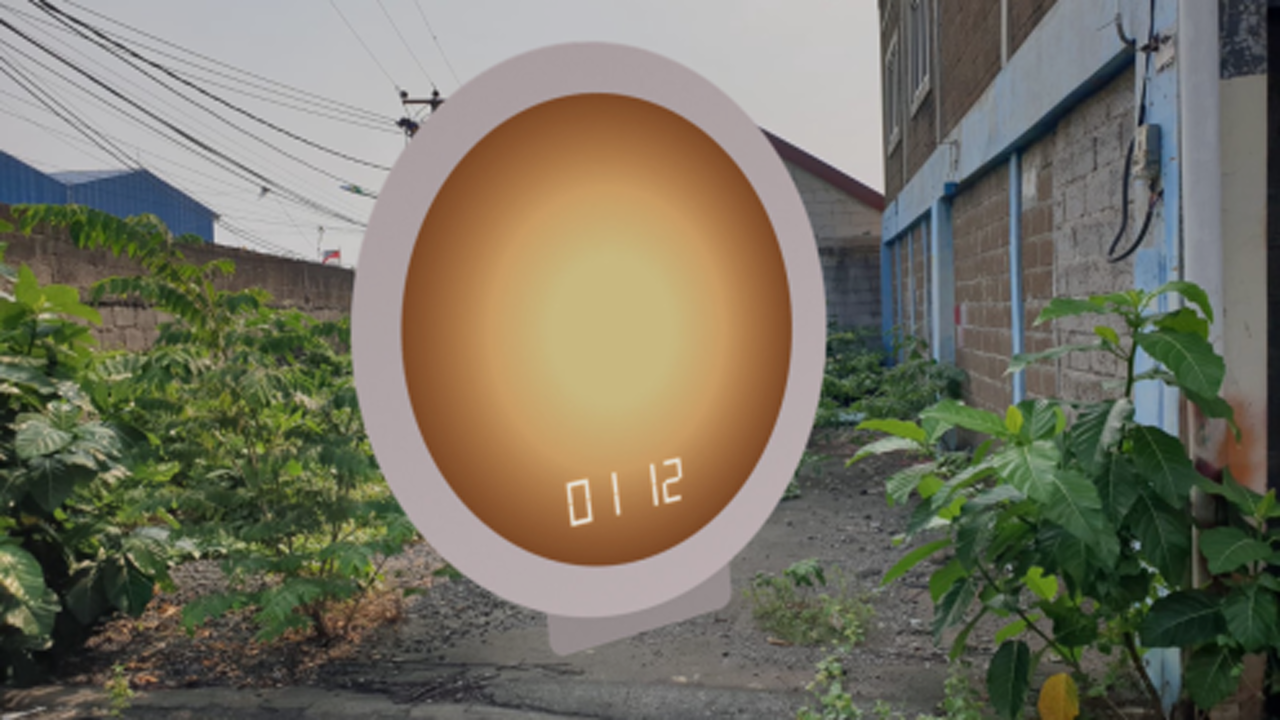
1:12
